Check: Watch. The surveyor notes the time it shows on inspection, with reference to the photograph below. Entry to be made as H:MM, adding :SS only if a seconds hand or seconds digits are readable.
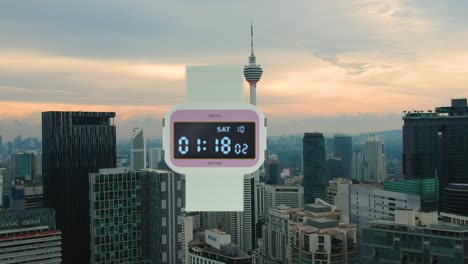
1:18:02
